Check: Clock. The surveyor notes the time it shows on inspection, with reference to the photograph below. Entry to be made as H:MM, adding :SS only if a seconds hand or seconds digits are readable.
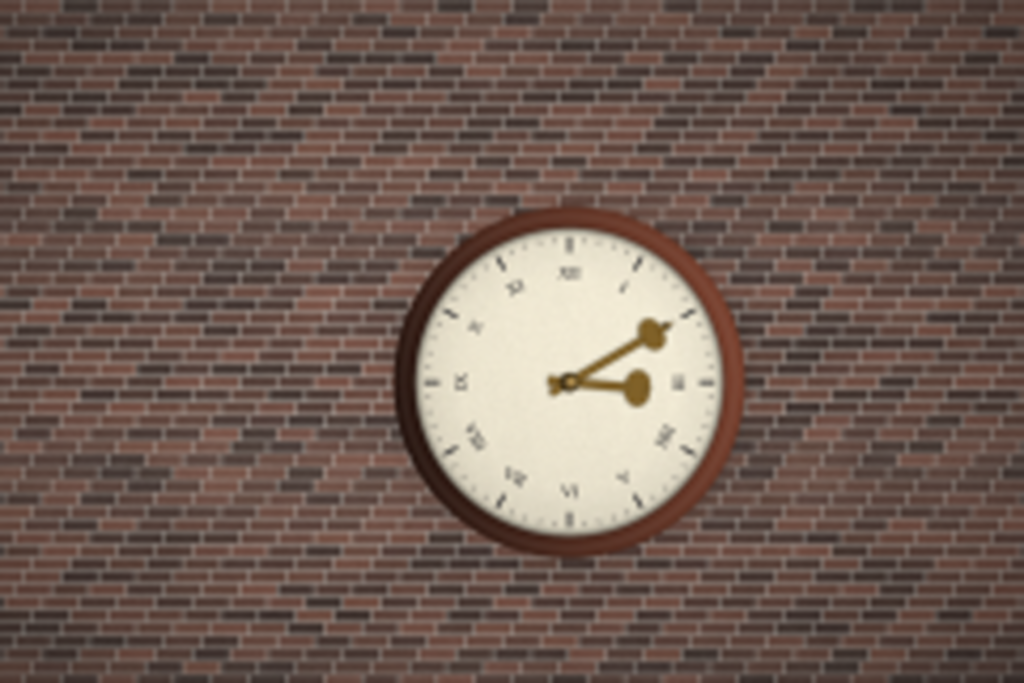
3:10
